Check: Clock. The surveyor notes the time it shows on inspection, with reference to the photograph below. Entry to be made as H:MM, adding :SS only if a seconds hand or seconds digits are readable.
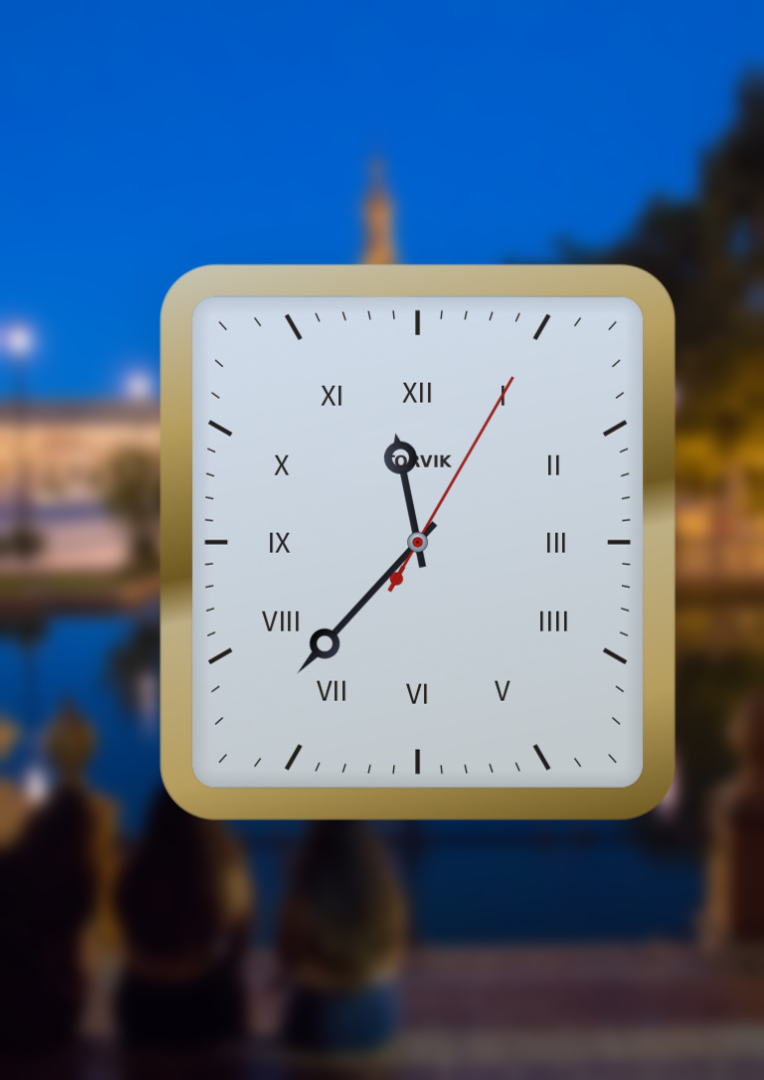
11:37:05
